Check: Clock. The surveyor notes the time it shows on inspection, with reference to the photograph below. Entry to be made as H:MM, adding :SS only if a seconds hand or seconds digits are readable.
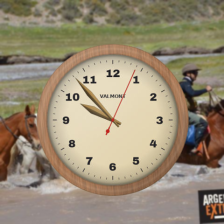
9:53:04
